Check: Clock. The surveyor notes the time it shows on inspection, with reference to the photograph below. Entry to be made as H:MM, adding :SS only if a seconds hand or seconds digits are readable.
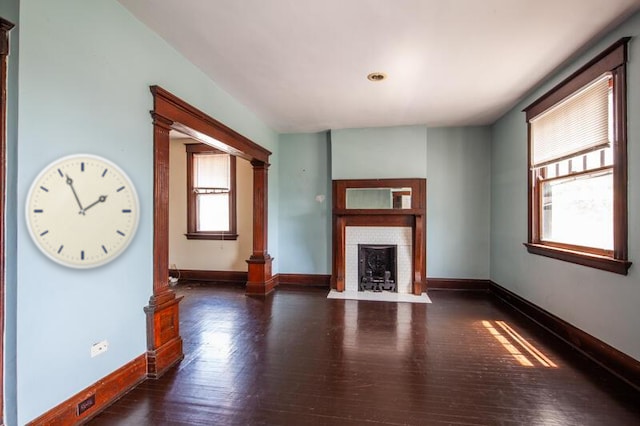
1:56
